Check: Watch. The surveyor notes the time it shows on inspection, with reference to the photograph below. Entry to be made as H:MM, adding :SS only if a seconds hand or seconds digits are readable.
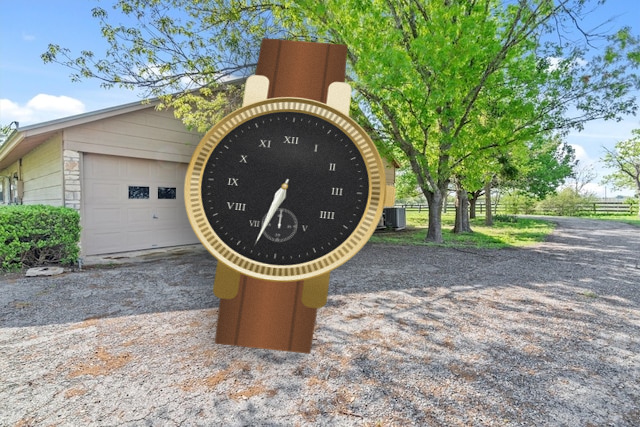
6:33
